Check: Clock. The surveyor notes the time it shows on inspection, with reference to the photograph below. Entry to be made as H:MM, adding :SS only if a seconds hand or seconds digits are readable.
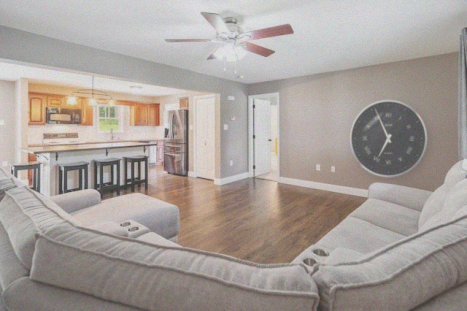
6:56
